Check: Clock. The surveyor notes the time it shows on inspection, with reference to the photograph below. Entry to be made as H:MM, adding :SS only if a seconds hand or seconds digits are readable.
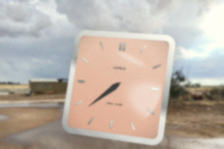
7:38
